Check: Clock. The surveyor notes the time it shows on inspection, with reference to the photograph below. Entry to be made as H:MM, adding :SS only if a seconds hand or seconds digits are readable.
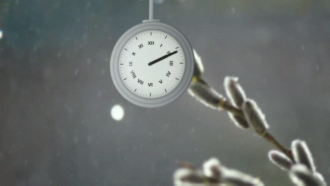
2:11
